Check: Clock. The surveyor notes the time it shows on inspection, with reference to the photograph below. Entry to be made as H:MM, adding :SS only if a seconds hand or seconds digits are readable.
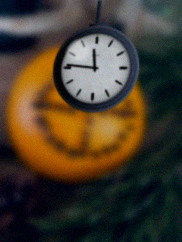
11:46
